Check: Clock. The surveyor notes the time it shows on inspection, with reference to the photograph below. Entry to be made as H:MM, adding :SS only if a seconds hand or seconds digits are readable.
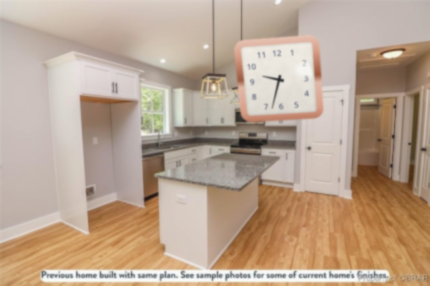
9:33
